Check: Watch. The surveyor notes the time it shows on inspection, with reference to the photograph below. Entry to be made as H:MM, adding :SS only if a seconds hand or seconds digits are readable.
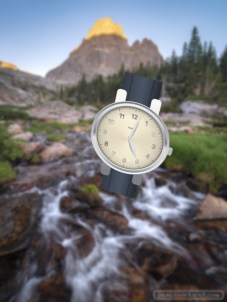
5:02
